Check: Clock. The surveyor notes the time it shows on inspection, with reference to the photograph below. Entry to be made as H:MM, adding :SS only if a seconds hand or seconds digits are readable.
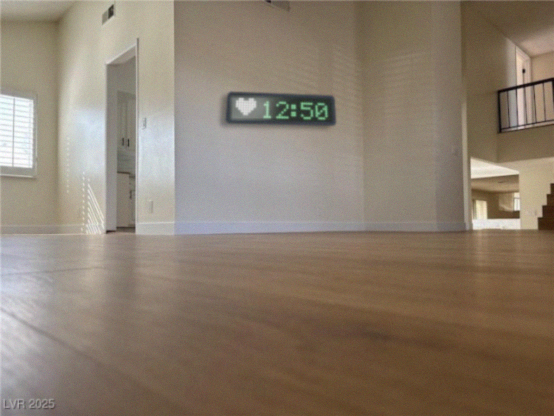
12:50
